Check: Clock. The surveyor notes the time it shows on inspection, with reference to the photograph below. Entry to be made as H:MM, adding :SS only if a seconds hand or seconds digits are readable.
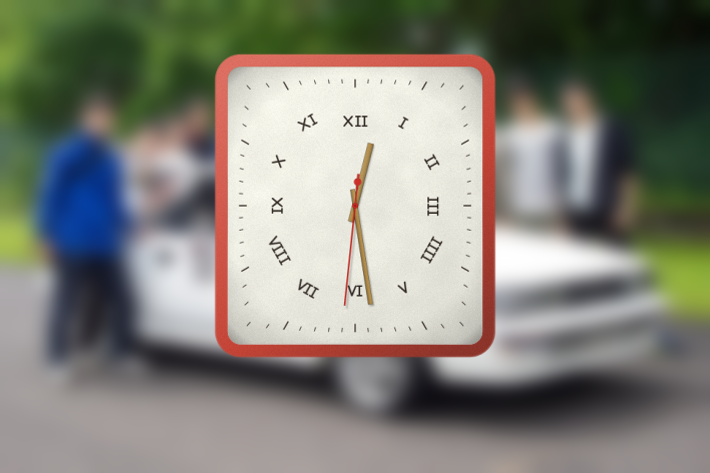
12:28:31
